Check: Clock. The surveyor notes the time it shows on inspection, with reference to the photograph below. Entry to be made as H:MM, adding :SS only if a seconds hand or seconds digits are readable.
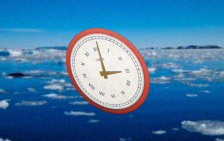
3:01
